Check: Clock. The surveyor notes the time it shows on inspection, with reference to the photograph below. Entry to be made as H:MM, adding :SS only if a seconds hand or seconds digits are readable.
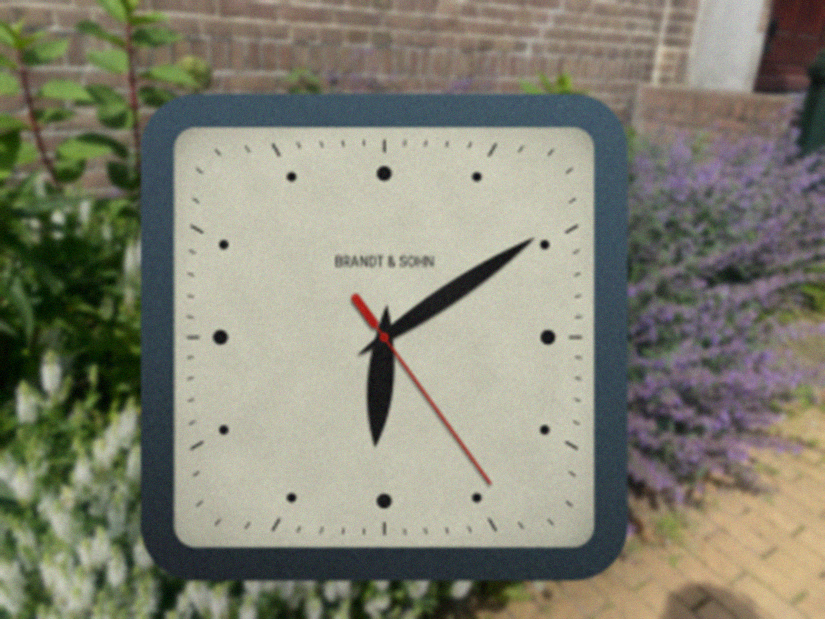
6:09:24
